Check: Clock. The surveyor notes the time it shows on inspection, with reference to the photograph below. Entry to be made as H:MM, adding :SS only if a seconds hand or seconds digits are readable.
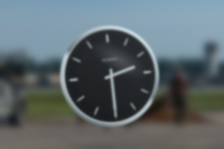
2:30
